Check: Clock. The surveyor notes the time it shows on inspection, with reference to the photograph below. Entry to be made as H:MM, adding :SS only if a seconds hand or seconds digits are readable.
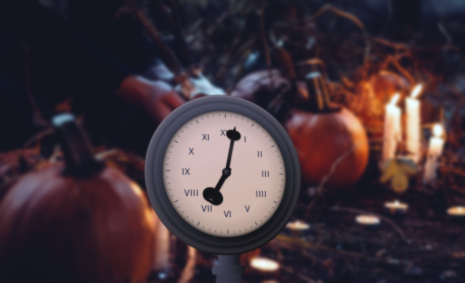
7:02
